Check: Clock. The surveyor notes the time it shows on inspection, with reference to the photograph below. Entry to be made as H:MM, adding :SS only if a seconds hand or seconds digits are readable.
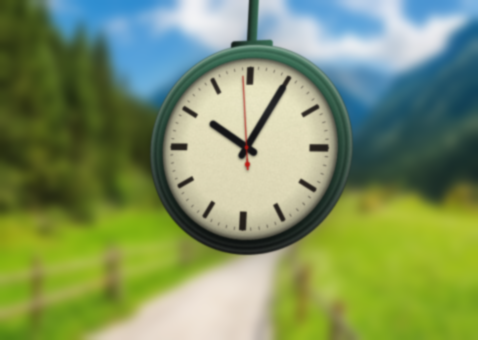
10:04:59
